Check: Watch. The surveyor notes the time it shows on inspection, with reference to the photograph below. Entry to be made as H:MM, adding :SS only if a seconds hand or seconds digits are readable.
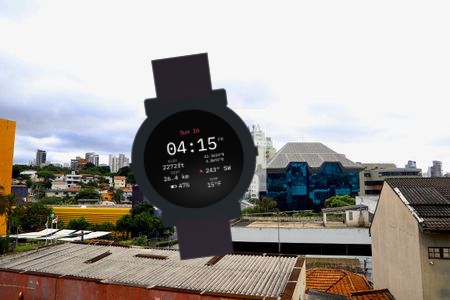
4:15
